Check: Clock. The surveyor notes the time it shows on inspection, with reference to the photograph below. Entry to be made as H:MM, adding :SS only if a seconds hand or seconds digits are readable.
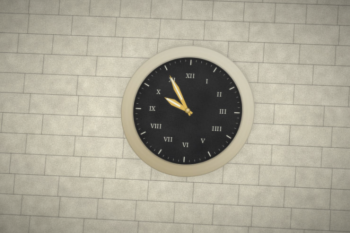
9:55
